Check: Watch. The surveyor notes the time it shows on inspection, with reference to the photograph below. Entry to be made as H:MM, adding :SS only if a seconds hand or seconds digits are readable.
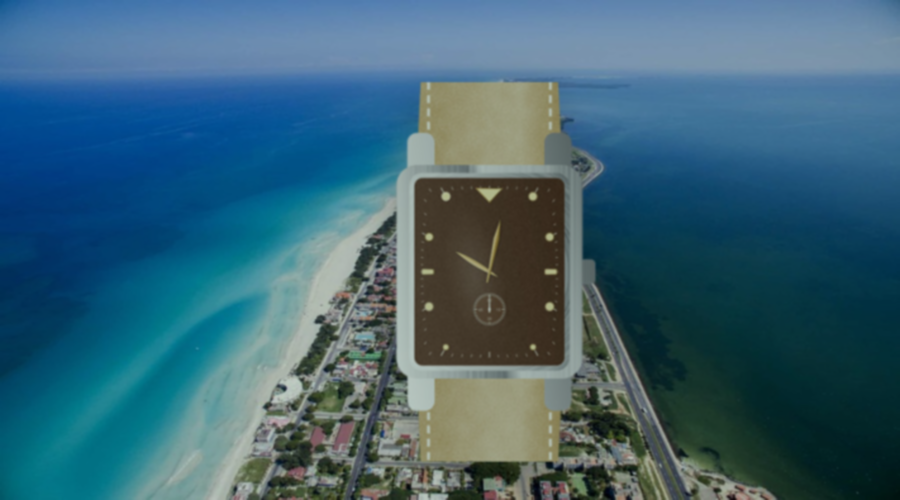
10:02
